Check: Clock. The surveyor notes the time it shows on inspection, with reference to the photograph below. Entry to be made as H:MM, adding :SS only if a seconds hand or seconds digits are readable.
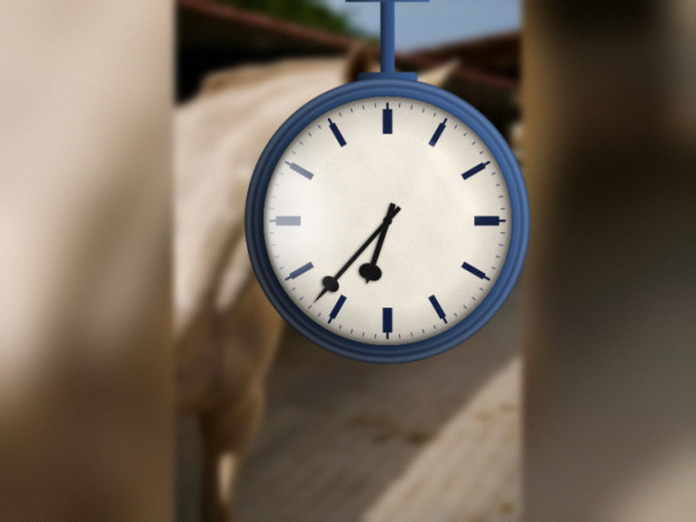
6:37
